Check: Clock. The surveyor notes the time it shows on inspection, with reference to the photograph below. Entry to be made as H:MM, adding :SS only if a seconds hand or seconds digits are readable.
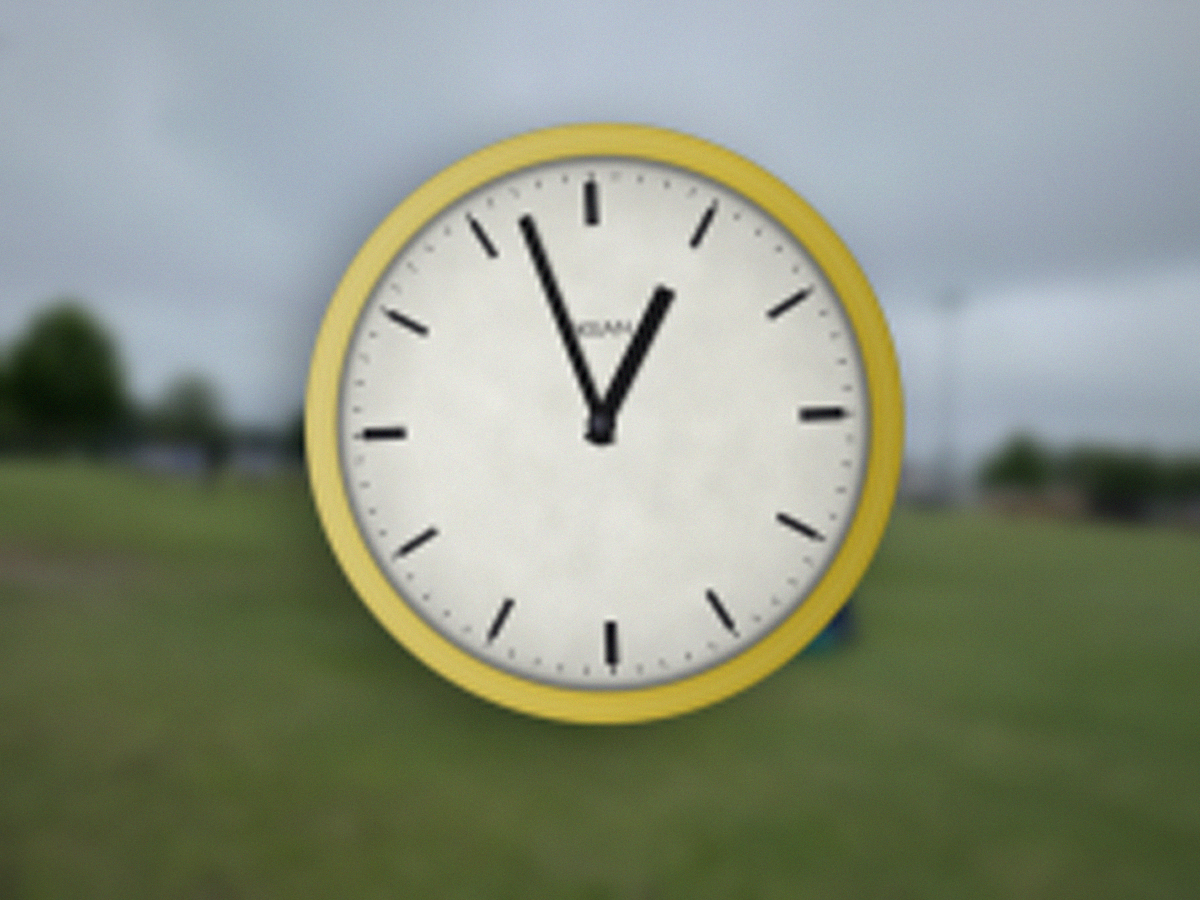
12:57
